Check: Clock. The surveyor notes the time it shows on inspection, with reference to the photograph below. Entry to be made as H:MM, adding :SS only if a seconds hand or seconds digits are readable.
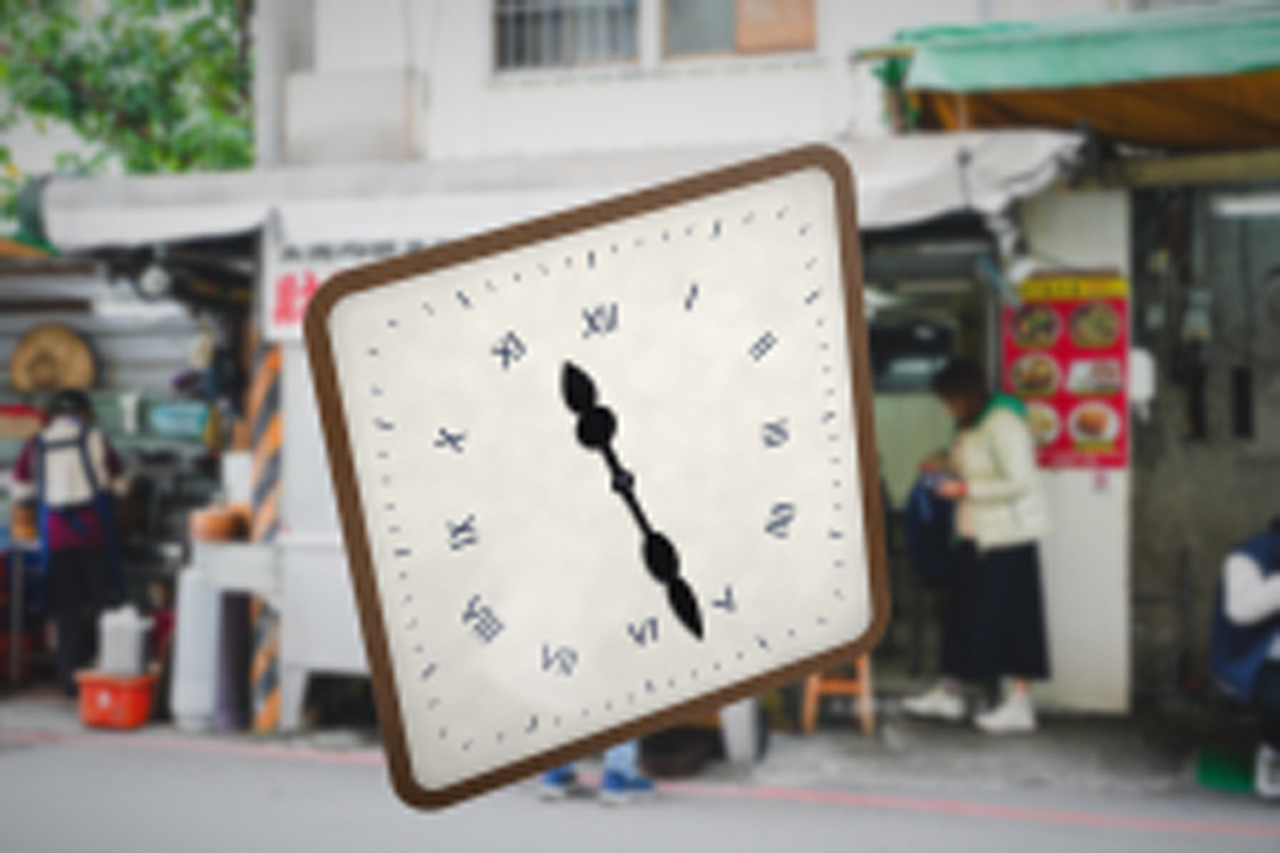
11:27
